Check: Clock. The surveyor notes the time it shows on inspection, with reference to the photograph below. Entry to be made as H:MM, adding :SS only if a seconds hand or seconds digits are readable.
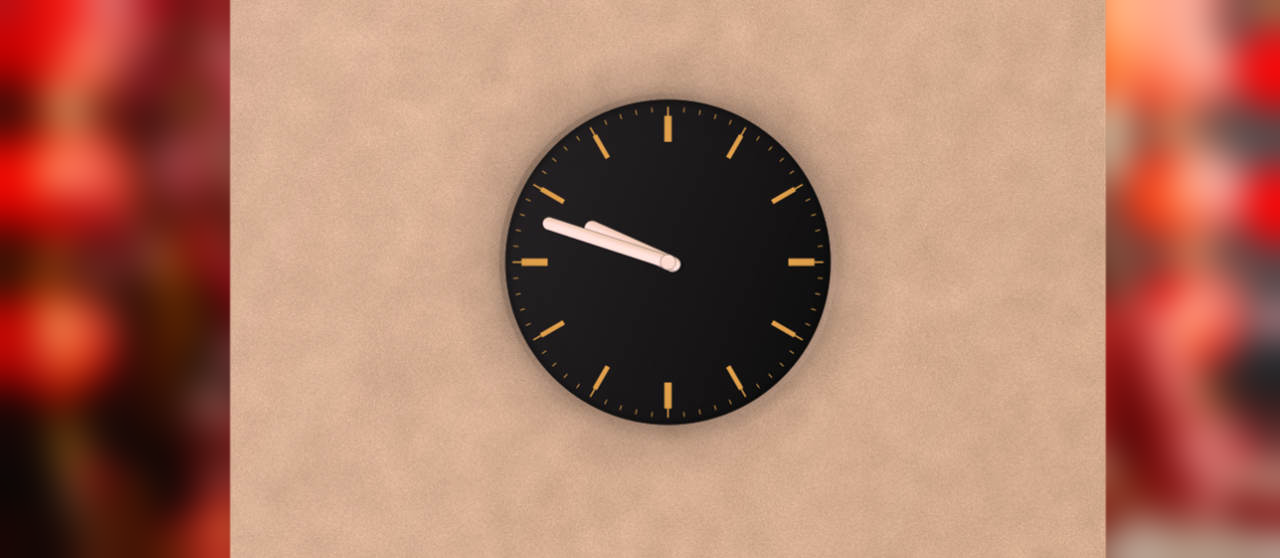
9:48
